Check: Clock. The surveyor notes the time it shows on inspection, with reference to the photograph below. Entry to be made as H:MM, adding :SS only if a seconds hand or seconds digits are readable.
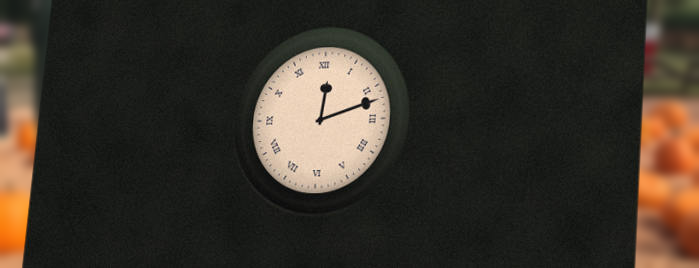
12:12
